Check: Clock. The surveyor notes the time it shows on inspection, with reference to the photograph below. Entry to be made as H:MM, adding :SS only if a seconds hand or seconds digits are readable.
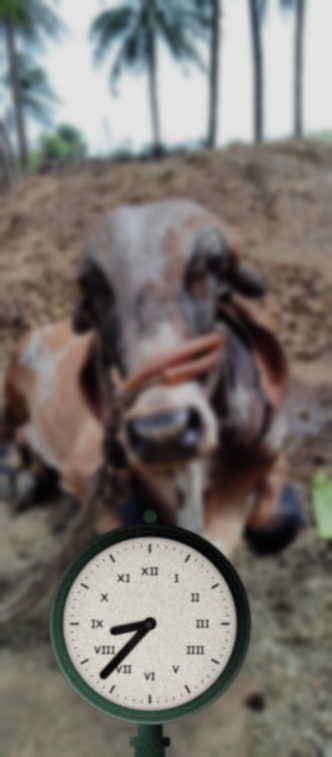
8:37
